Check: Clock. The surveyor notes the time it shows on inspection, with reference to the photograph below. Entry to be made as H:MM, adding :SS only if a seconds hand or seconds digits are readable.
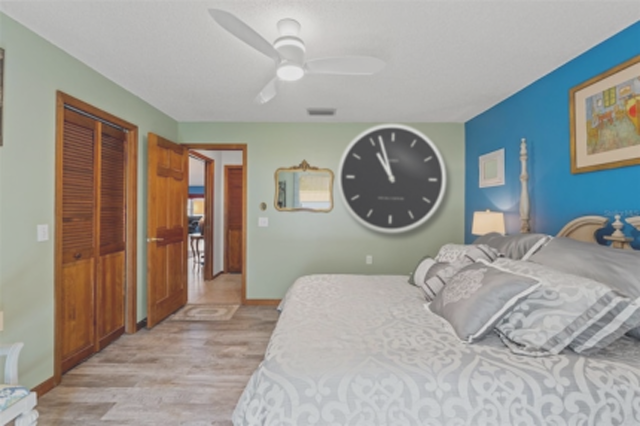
10:57
